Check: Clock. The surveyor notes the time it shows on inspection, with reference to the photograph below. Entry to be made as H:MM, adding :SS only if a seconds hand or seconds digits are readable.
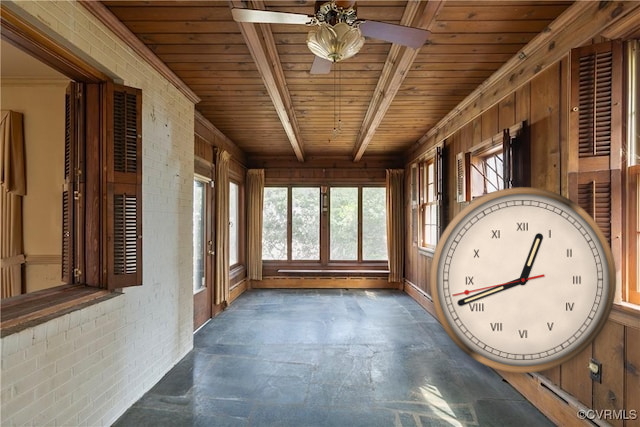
12:41:43
